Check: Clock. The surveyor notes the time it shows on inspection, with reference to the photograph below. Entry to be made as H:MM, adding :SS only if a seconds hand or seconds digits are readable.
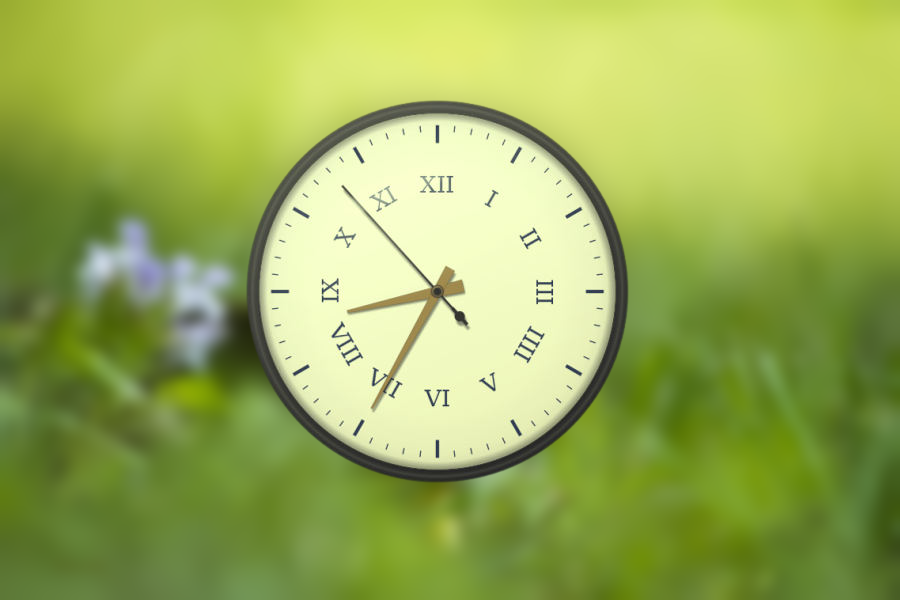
8:34:53
